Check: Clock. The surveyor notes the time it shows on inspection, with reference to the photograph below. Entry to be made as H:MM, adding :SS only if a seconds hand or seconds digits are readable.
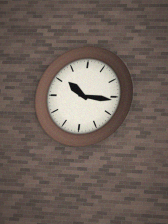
10:16
